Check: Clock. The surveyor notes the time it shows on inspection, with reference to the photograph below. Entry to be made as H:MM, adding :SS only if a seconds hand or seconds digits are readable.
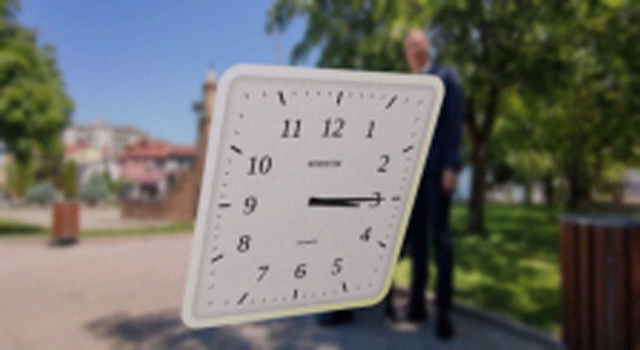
3:15
